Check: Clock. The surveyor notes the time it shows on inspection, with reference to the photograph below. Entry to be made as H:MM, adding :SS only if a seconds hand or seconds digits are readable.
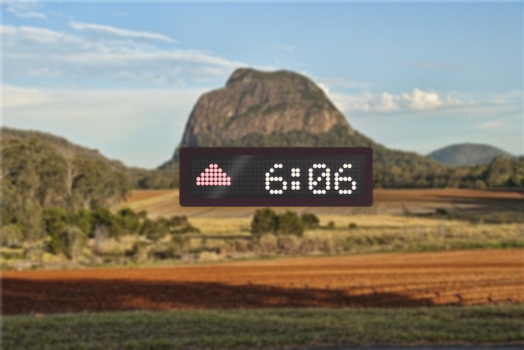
6:06
